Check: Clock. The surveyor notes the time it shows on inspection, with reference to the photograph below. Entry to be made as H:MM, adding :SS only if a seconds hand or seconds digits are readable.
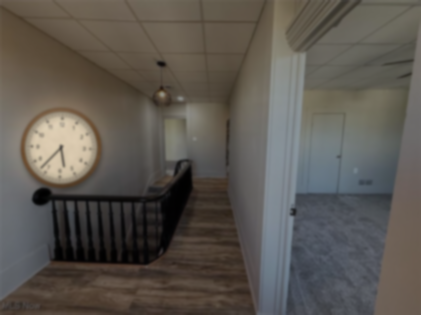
5:37
